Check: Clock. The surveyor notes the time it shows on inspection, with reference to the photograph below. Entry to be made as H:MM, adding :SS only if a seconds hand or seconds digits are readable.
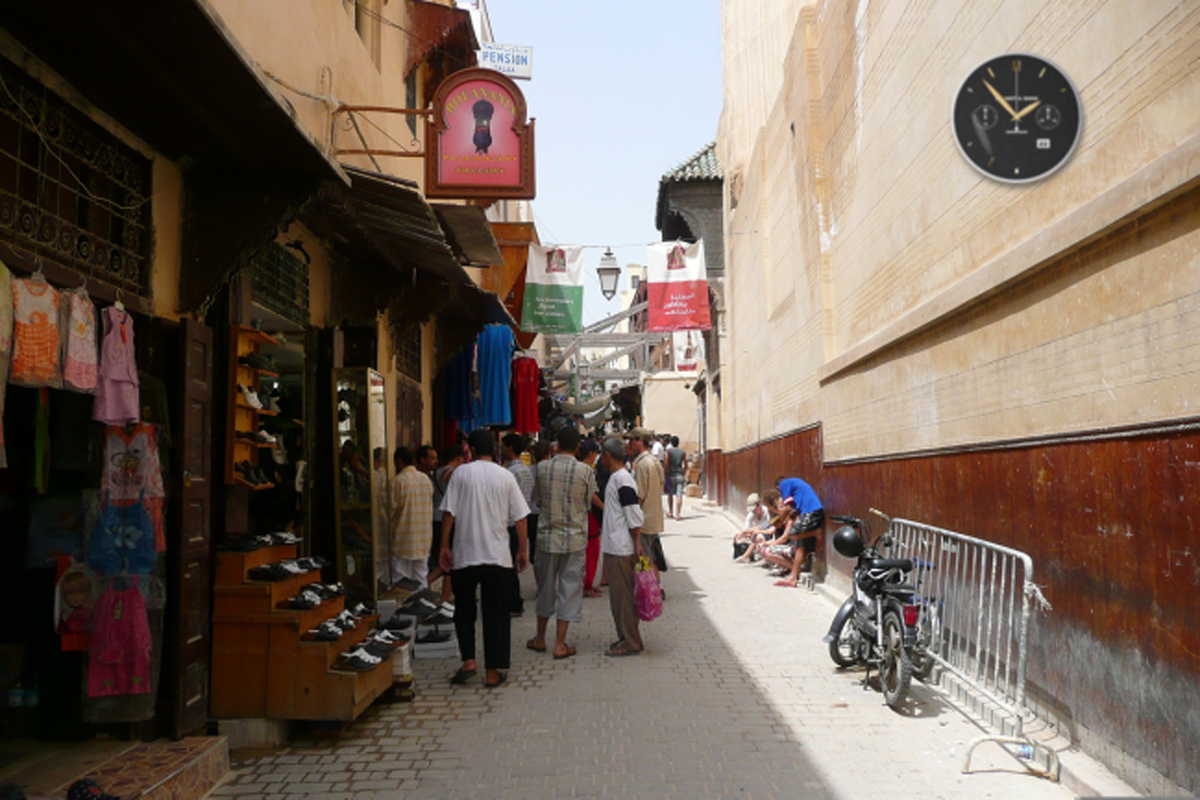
1:53
